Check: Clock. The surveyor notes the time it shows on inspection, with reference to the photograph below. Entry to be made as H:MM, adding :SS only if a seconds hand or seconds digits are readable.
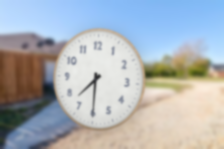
7:30
